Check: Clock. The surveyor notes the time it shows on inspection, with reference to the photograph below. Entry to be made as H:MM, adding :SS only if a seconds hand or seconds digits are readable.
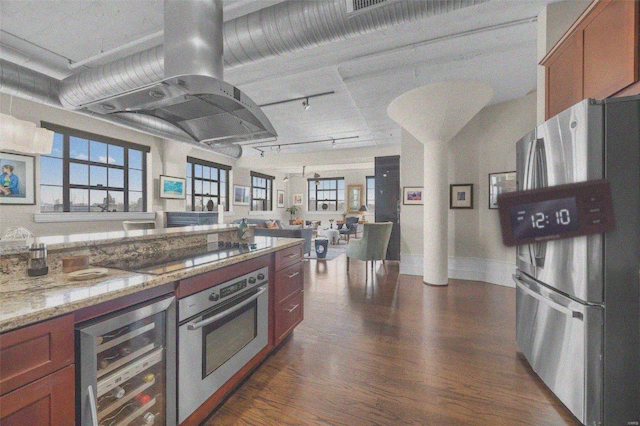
12:10
